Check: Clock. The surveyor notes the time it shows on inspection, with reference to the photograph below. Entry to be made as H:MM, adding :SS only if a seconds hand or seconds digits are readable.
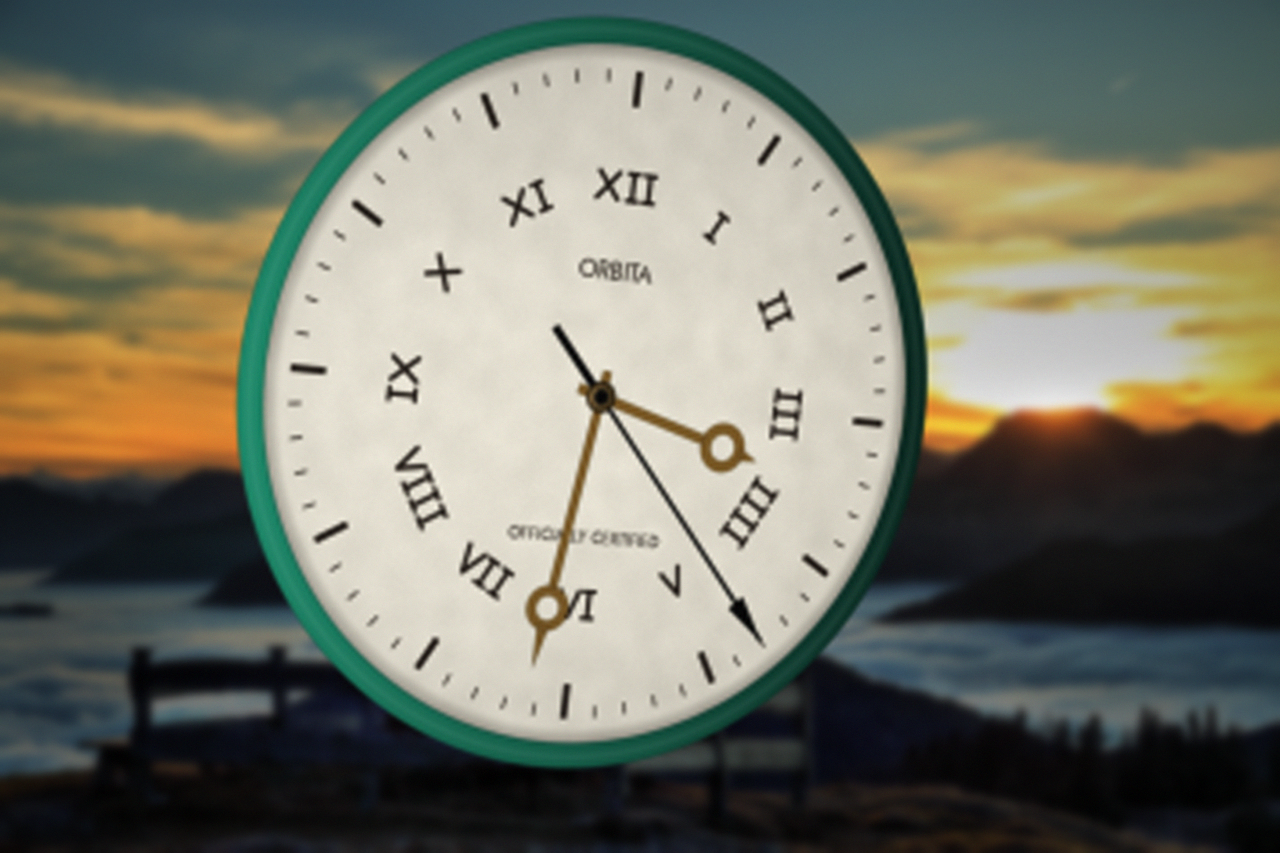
3:31:23
